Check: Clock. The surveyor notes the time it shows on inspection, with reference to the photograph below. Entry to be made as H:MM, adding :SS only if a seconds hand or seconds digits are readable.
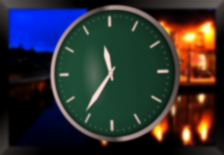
11:36
